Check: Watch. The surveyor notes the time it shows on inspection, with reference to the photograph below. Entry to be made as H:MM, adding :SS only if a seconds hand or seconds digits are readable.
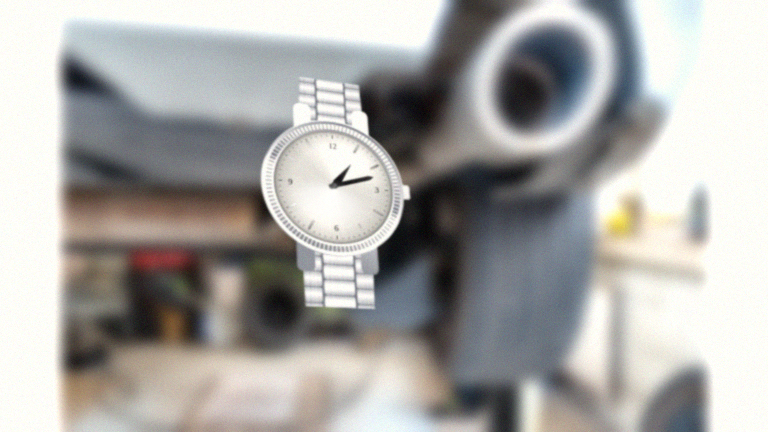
1:12
